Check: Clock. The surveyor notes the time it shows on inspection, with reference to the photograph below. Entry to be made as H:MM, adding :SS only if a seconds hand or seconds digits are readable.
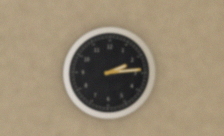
2:14
